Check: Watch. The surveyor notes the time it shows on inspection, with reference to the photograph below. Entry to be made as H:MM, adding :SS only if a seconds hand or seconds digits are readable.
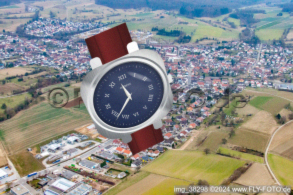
11:38
